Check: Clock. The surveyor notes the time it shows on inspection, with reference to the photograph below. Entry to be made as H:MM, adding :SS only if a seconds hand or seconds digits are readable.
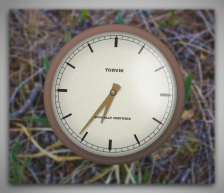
6:36
